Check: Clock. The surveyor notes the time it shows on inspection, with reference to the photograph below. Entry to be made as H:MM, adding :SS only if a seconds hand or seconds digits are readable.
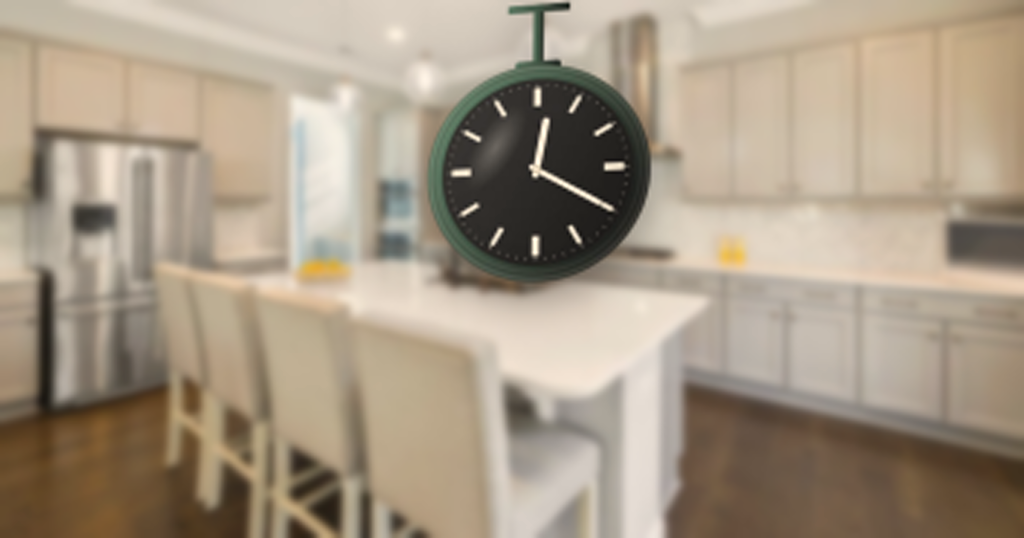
12:20
